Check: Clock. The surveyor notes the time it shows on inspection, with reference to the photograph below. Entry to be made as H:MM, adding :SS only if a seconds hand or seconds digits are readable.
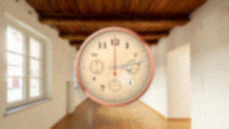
3:13
